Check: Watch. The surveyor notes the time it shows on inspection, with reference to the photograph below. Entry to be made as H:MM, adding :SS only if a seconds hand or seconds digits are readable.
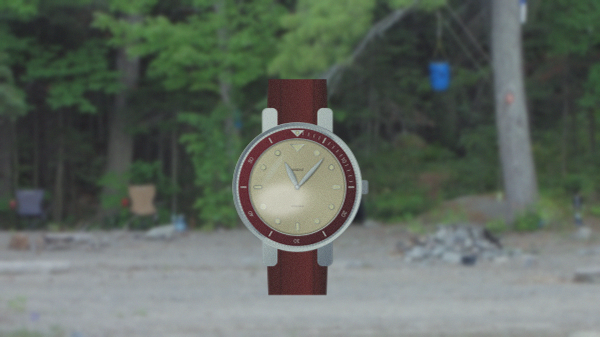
11:07
